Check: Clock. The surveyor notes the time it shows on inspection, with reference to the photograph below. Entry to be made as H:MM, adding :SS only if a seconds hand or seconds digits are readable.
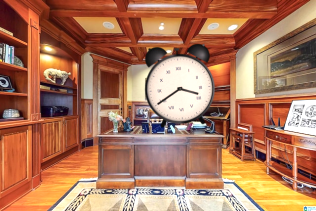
3:40
